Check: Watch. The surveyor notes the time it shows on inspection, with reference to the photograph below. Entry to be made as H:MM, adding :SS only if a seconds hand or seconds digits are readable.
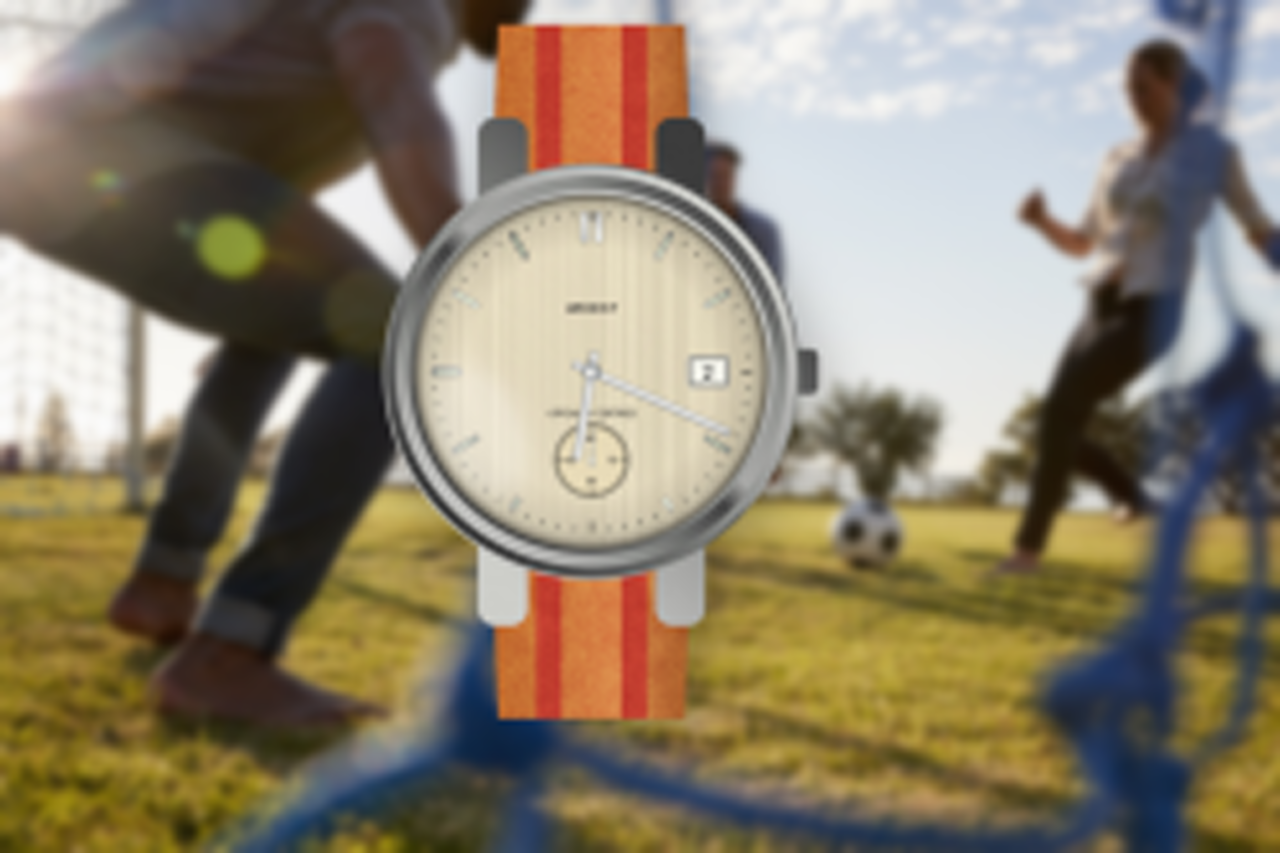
6:19
